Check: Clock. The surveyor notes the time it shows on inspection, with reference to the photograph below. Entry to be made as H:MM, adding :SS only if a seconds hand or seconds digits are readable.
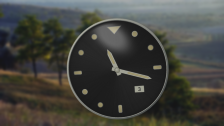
11:18
